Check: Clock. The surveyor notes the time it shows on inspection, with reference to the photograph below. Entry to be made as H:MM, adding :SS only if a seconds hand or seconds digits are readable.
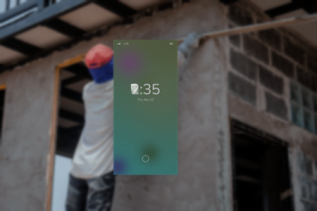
2:35
